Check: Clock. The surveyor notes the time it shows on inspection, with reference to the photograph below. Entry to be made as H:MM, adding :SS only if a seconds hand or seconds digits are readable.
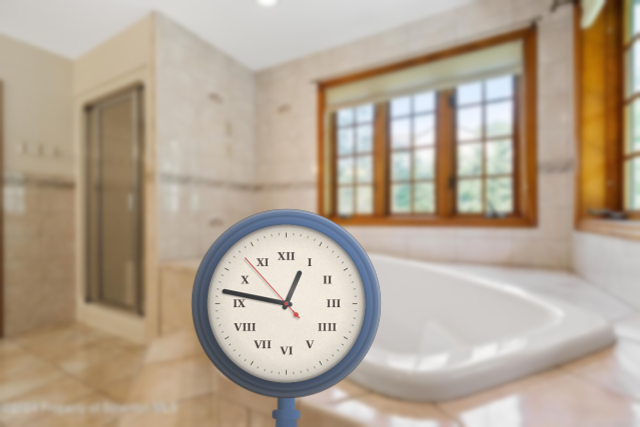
12:46:53
